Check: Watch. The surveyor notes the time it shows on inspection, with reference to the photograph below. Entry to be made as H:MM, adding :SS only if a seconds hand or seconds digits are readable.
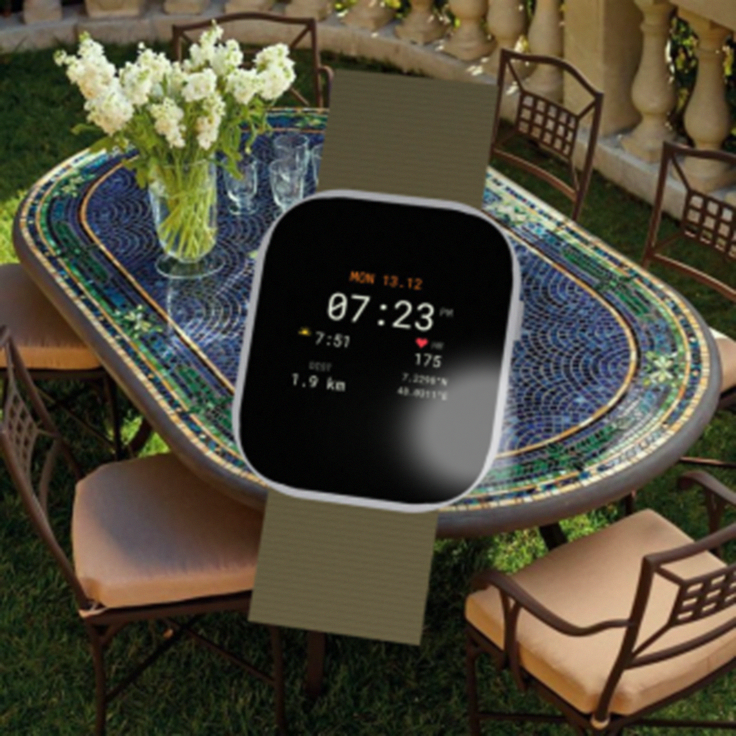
7:23
